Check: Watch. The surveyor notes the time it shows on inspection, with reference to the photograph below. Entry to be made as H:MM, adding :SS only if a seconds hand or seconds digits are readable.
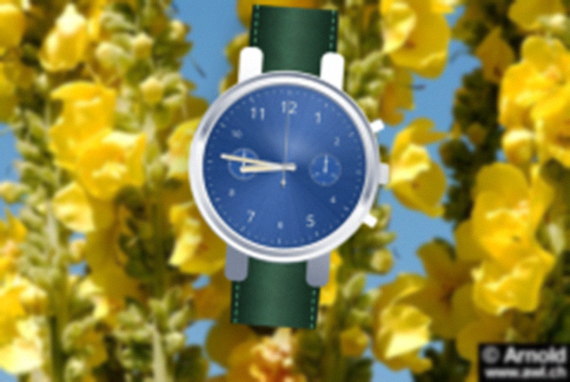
8:46
